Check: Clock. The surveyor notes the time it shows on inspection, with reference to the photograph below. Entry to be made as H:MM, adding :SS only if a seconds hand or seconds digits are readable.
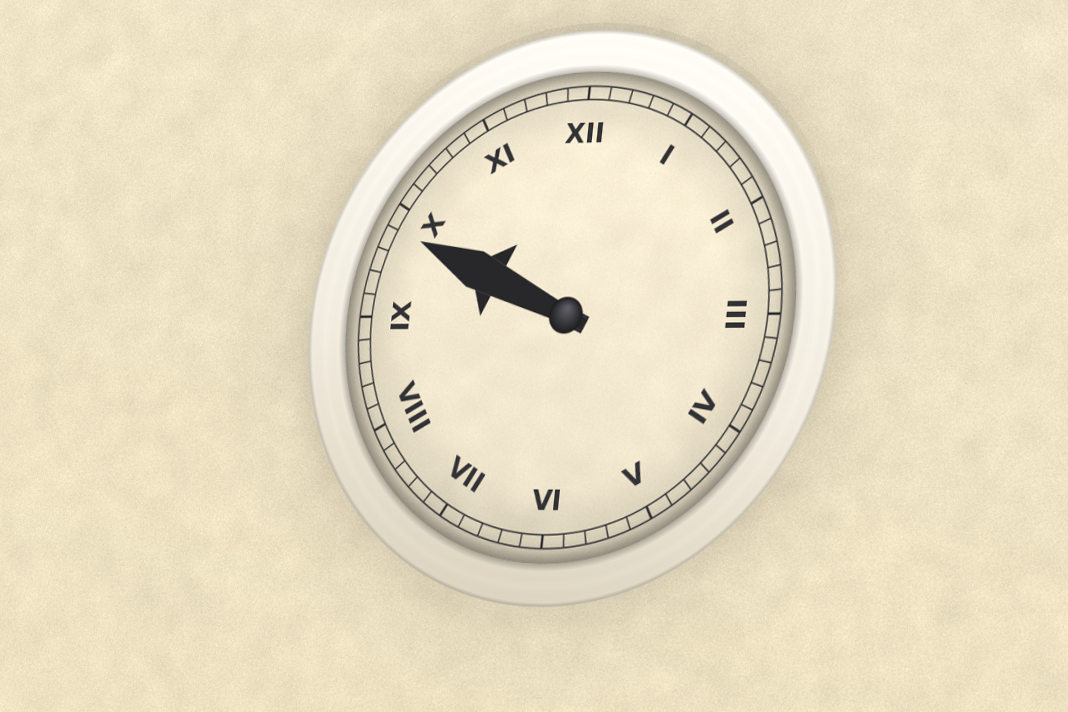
9:49
